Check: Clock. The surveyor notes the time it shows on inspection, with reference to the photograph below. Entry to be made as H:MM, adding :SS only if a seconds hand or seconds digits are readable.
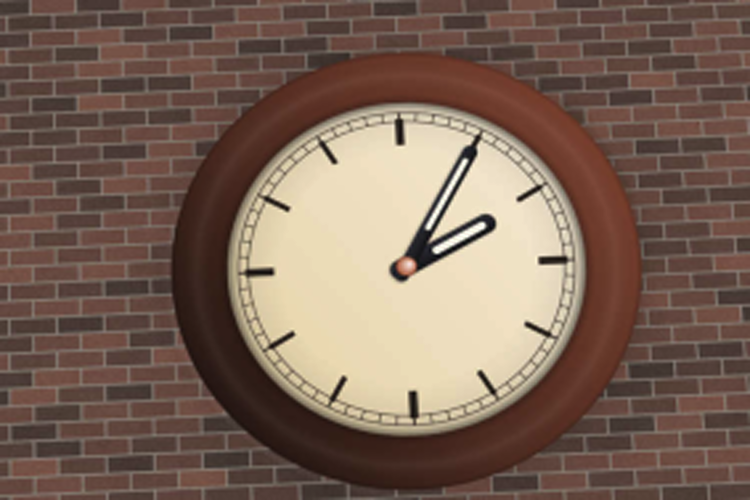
2:05
